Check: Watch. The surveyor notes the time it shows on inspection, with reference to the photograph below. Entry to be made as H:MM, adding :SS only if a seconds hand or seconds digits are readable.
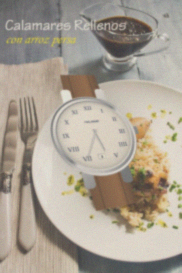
5:35
